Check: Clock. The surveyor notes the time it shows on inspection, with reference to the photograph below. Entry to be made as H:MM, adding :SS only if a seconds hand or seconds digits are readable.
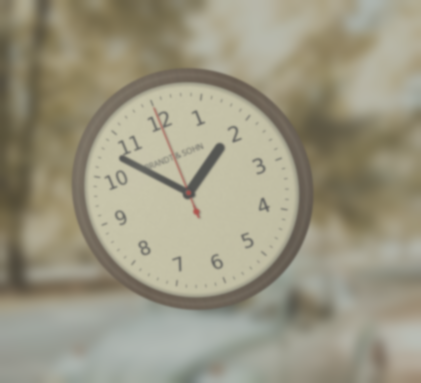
1:53:00
